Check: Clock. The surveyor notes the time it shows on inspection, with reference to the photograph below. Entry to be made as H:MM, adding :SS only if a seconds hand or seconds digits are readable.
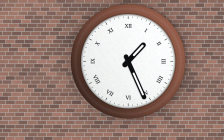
1:26
